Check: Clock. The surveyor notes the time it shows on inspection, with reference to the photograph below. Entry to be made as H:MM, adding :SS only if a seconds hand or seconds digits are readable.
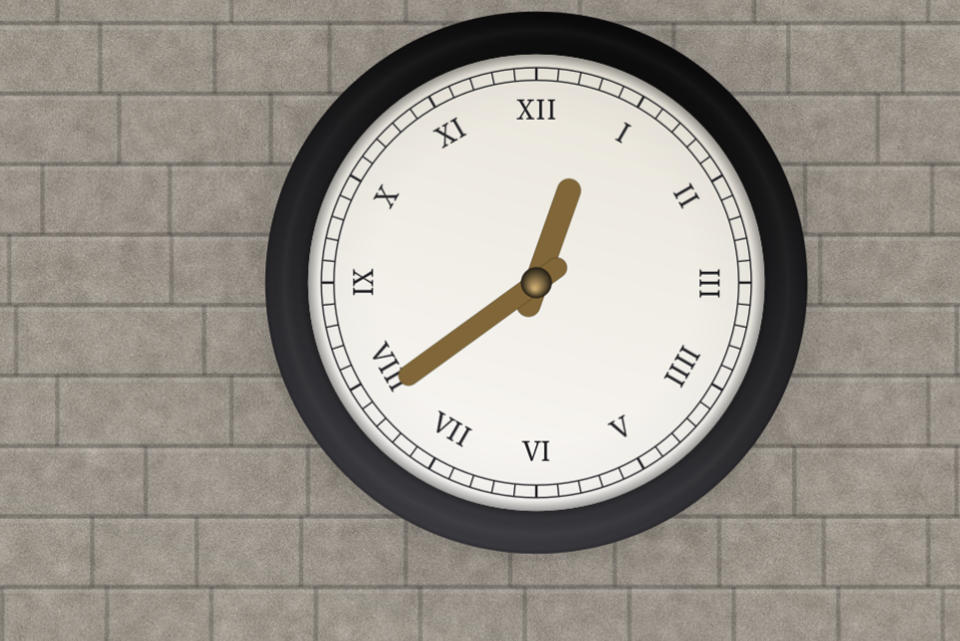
12:39
